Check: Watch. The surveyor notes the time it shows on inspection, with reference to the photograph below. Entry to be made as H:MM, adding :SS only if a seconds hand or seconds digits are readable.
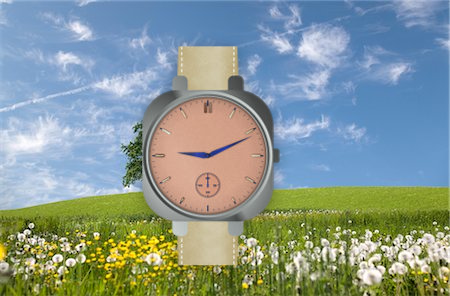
9:11
